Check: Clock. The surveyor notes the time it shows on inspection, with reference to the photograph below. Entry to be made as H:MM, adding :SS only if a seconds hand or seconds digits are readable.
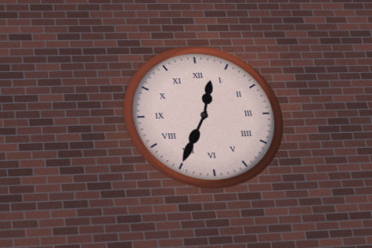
12:35
